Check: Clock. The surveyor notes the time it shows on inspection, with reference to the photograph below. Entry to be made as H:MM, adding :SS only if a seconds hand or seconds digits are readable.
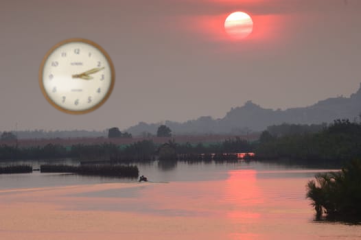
3:12
